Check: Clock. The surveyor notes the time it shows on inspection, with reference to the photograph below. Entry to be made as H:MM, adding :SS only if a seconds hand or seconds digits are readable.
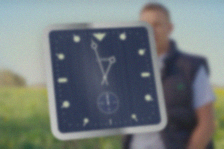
12:58
